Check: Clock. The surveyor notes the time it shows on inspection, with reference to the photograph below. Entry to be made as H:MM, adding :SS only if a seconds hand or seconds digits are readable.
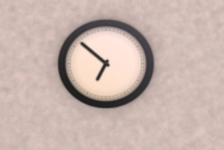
6:52
